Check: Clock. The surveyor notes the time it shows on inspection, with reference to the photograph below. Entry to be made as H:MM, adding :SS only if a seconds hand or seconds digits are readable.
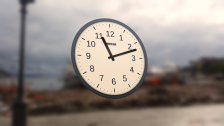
11:12
